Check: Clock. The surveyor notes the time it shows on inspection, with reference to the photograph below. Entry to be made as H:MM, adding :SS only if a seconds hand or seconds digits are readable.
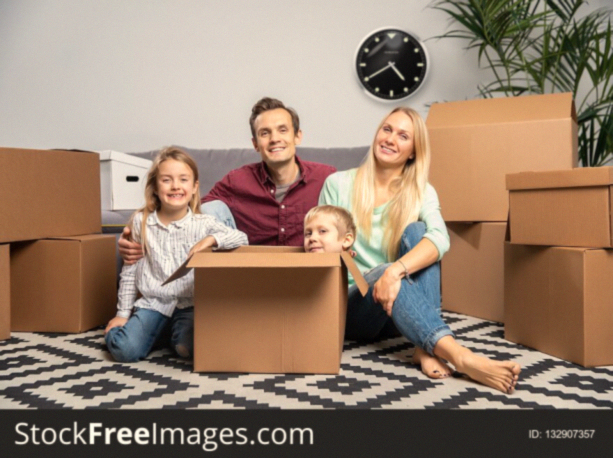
4:40
